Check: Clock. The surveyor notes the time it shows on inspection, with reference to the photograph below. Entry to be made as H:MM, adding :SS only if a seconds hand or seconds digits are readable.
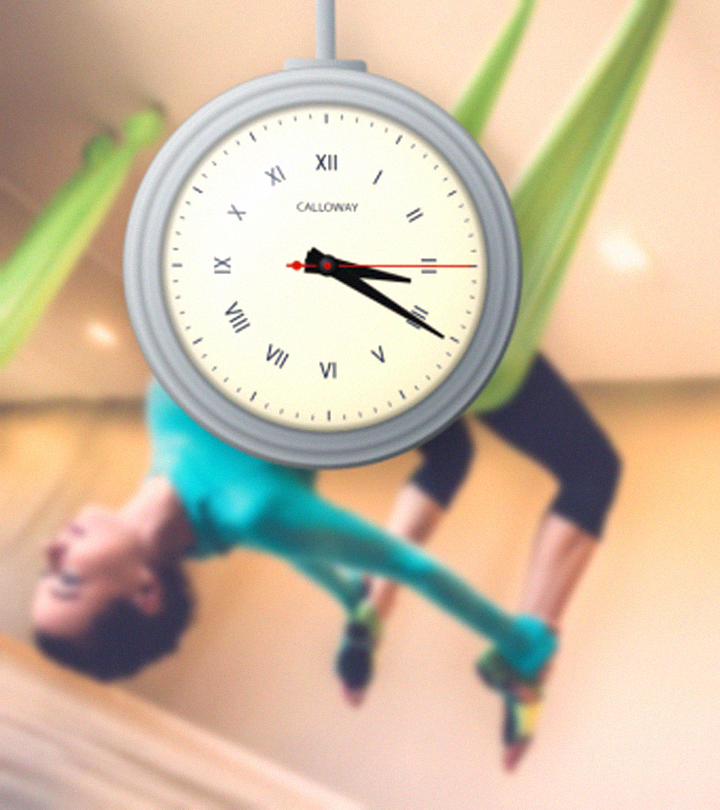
3:20:15
